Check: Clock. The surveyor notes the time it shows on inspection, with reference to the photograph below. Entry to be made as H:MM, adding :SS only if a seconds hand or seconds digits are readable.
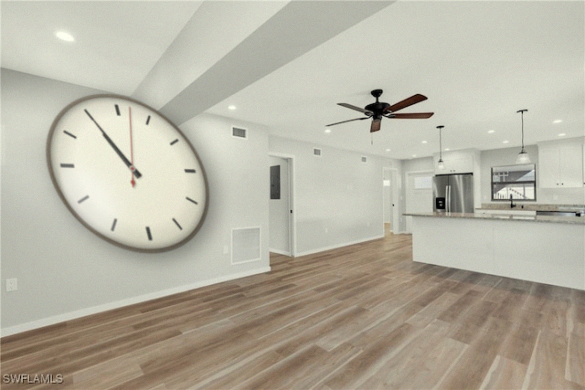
10:55:02
